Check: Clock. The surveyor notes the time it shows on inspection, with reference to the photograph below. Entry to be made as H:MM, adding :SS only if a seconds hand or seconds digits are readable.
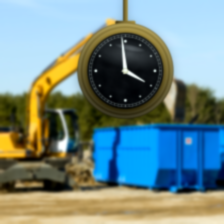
3:59
